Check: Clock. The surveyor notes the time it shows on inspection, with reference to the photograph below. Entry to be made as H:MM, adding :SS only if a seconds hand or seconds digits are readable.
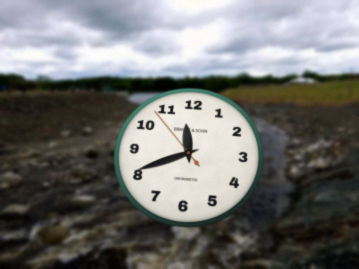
11:40:53
